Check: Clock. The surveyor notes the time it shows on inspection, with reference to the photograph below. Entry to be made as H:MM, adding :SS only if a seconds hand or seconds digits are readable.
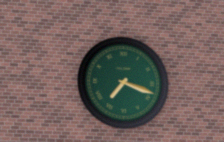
7:18
